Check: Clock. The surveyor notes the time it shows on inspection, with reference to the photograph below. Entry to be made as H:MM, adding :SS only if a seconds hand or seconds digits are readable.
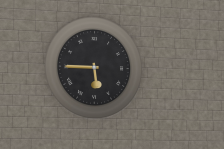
5:45
